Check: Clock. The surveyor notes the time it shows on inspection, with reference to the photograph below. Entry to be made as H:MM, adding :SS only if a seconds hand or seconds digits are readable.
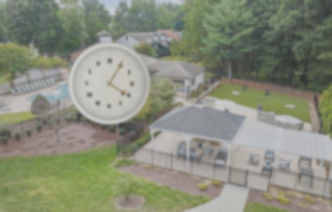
4:05
